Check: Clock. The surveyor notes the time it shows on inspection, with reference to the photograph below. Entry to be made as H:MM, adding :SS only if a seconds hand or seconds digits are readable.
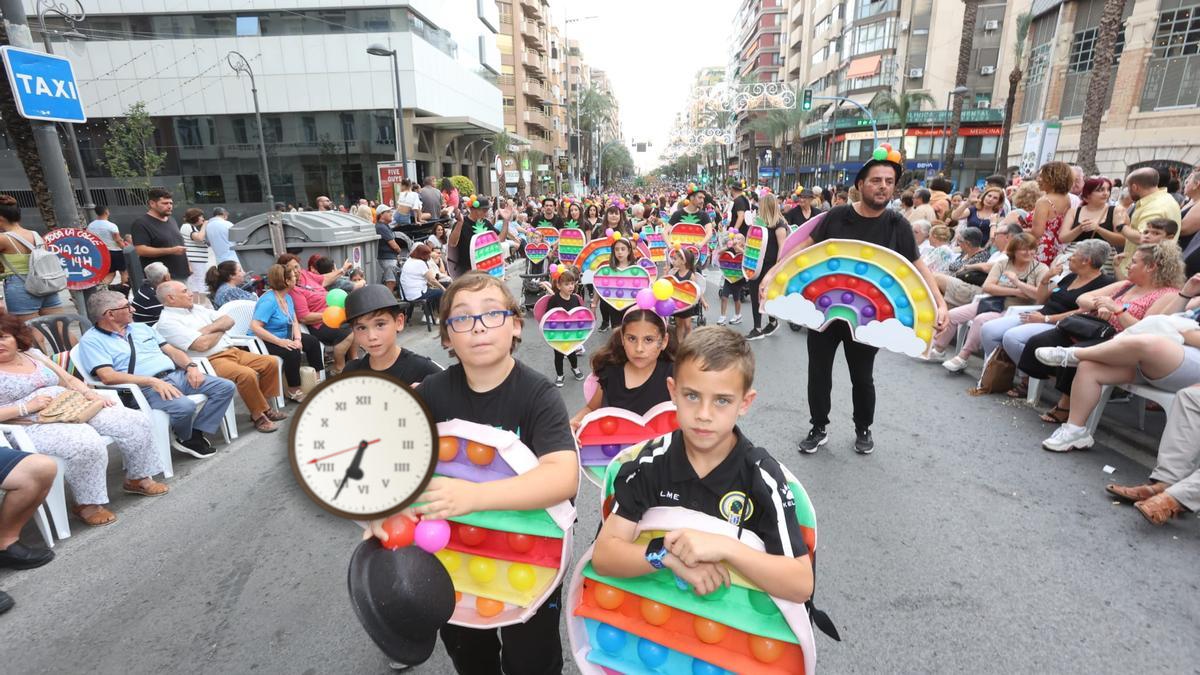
6:34:42
